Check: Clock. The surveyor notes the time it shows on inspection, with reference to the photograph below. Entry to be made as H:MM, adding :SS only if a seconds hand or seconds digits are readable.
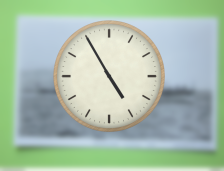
4:55
